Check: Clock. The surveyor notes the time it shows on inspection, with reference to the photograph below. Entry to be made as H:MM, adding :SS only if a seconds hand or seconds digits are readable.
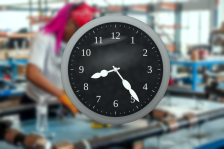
8:24
